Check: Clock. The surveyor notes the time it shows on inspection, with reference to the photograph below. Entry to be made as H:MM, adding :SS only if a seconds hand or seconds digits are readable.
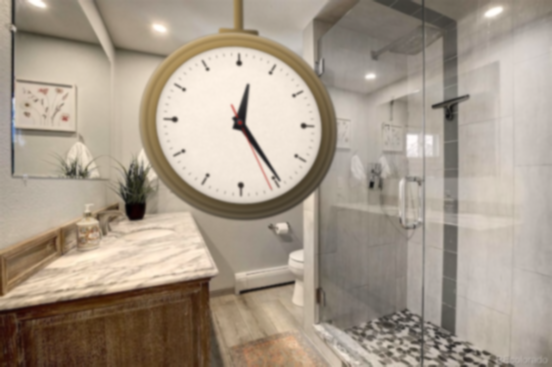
12:24:26
